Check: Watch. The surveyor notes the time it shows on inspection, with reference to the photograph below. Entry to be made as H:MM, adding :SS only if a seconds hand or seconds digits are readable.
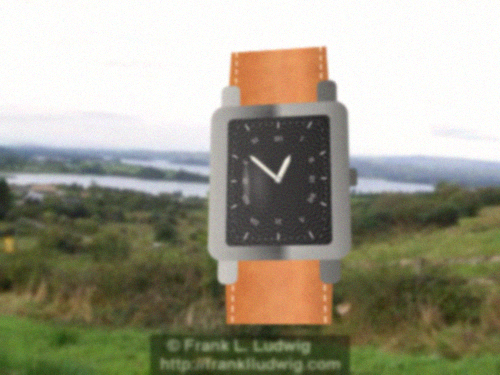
12:52
